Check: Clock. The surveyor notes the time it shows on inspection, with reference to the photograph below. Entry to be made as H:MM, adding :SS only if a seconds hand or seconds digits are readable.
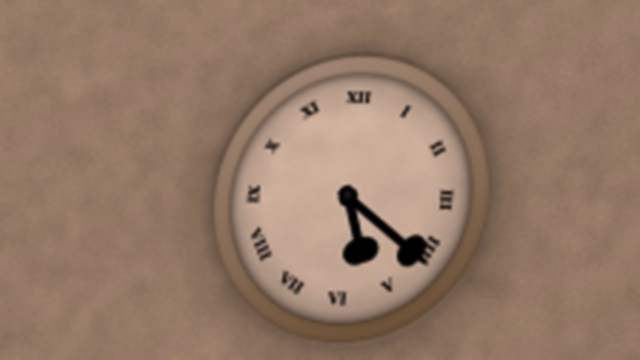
5:21
